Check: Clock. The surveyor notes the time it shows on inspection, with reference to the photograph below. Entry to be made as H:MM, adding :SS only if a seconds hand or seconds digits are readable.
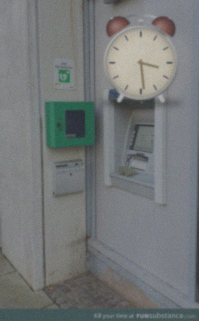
3:29
